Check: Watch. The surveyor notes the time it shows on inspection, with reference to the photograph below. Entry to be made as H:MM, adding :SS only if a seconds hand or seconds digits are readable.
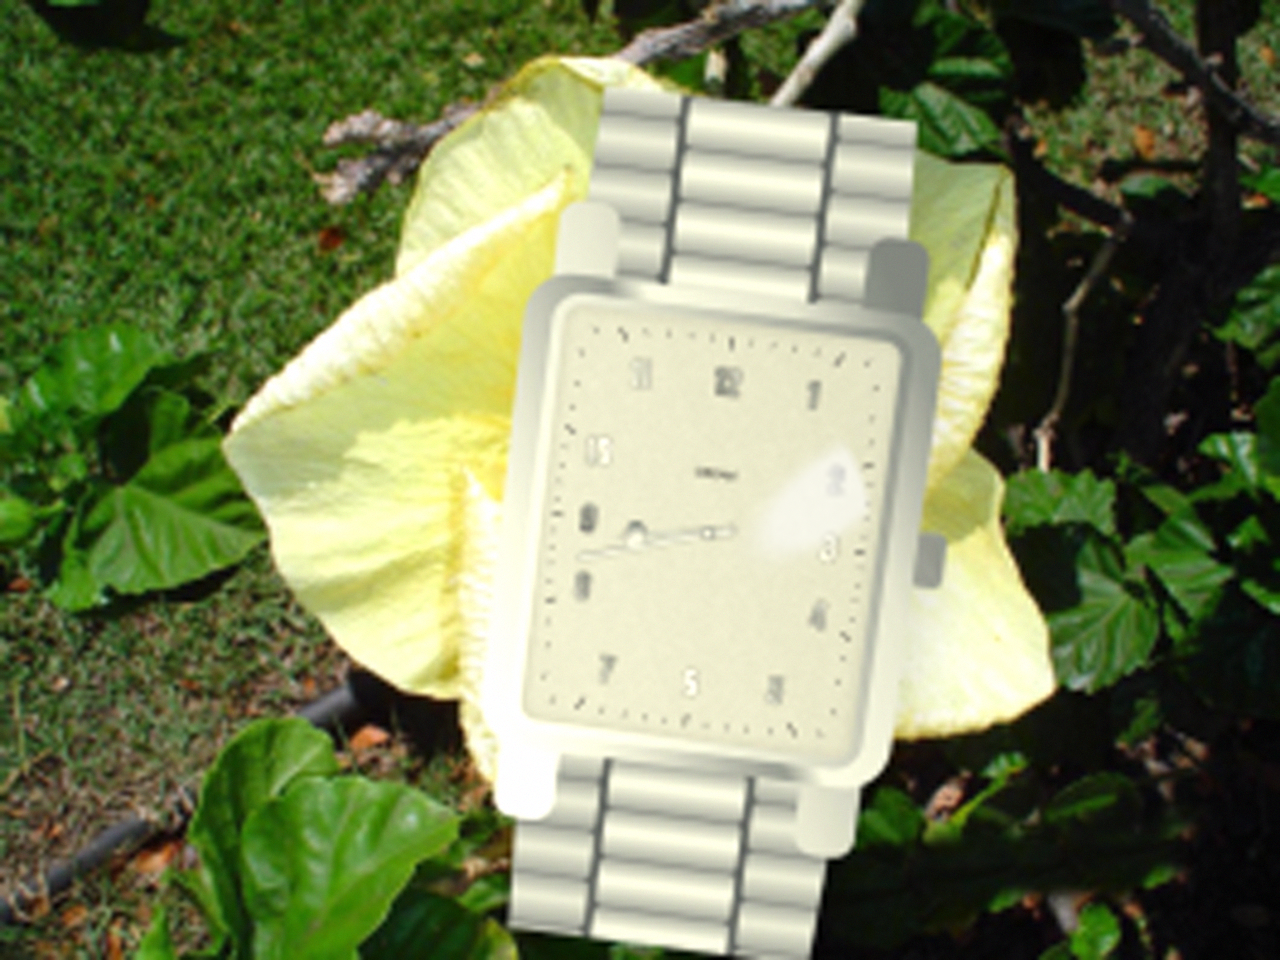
8:42
